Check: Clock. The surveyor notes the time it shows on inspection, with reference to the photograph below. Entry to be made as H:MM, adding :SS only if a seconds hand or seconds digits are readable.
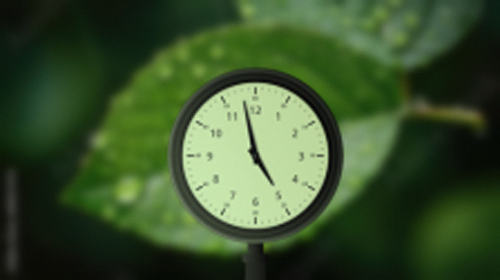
4:58
